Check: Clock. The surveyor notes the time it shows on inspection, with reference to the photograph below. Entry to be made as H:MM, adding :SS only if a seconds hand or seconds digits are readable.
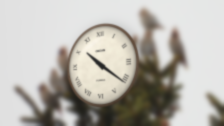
10:21
